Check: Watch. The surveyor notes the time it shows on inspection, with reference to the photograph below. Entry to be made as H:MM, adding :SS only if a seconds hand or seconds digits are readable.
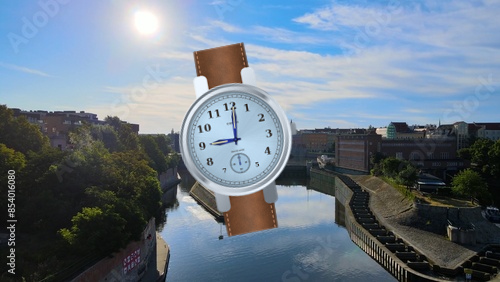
9:01
